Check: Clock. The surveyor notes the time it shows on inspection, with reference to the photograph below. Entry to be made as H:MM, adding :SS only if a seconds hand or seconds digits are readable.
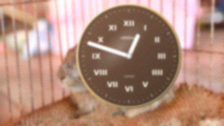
12:48
